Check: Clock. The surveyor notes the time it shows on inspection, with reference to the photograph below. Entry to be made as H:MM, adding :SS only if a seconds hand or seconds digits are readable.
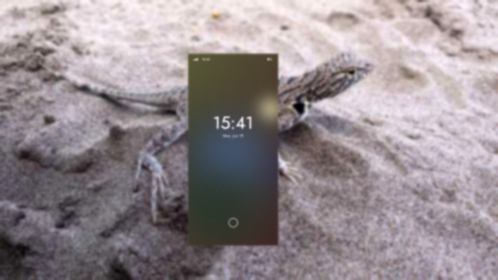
15:41
